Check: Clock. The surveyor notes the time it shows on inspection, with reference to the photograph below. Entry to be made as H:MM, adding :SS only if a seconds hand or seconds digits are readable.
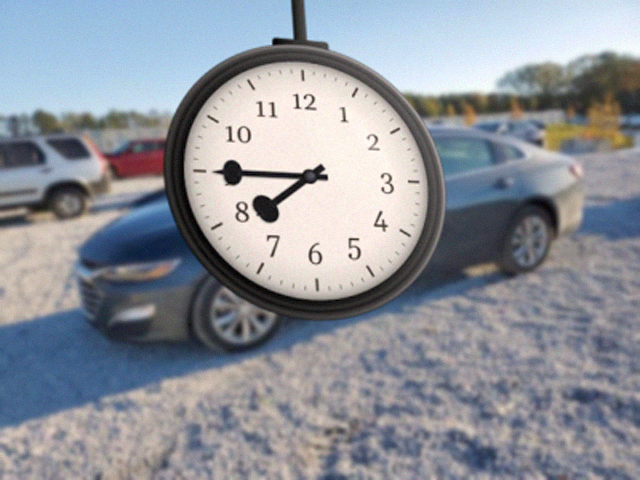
7:45
